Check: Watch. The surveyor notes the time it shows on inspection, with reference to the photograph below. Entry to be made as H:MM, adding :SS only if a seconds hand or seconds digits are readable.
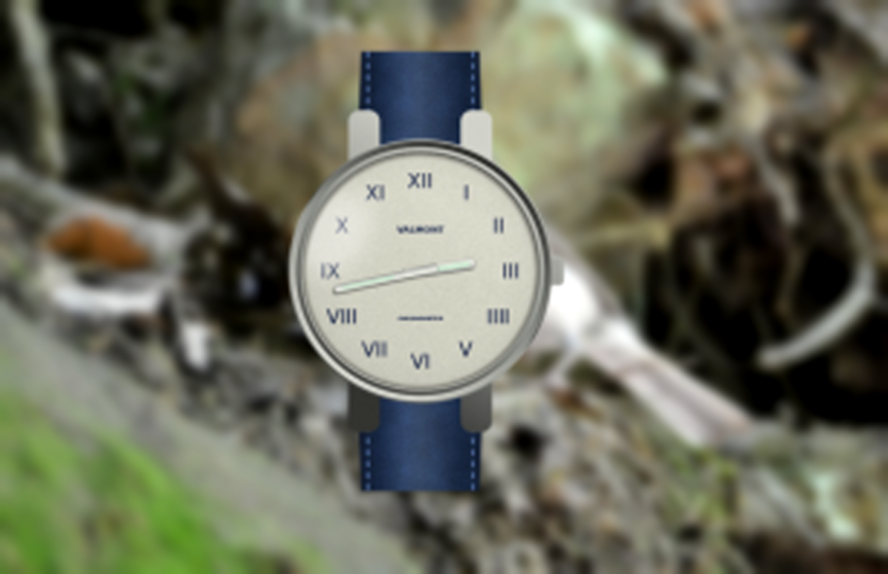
2:43
